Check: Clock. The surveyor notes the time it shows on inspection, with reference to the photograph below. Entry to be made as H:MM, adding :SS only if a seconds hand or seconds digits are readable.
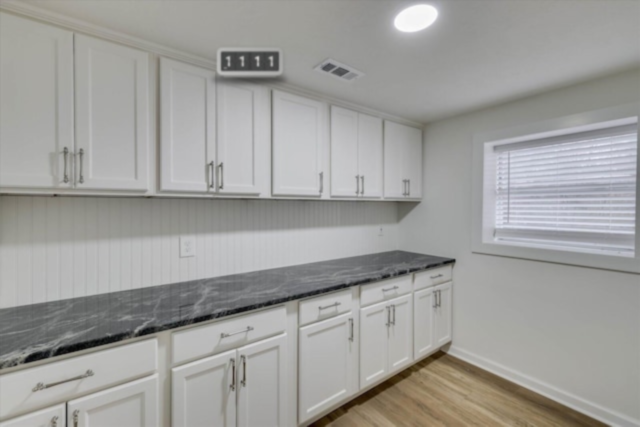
11:11
